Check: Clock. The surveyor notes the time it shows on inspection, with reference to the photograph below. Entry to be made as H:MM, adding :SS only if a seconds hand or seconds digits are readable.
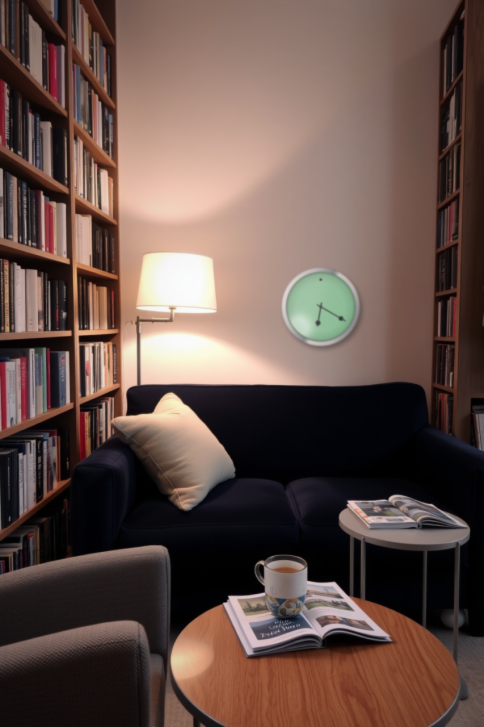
6:20
